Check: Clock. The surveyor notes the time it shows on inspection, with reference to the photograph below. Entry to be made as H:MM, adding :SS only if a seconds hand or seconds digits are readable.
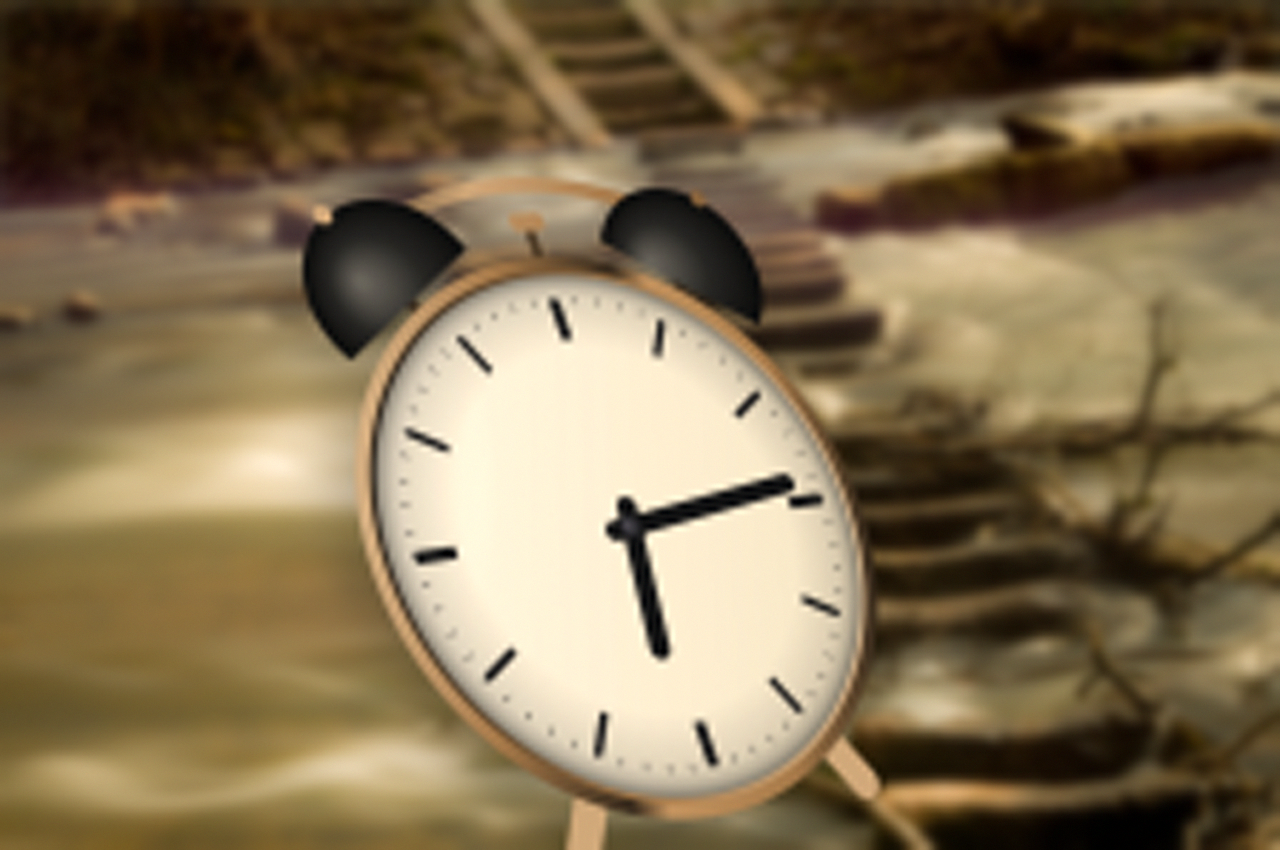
6:14
